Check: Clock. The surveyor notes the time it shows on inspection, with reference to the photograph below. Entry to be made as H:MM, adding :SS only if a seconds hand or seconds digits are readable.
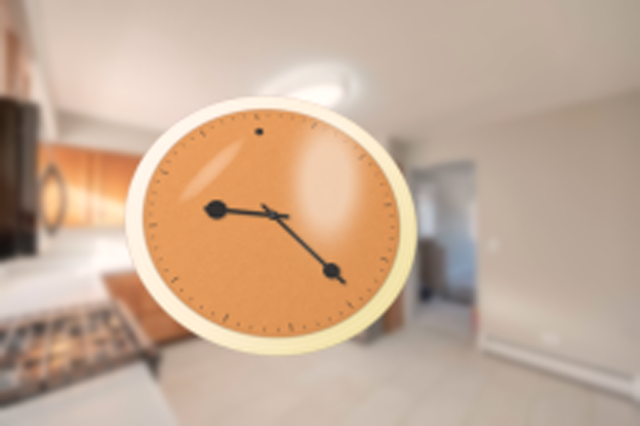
9:24
